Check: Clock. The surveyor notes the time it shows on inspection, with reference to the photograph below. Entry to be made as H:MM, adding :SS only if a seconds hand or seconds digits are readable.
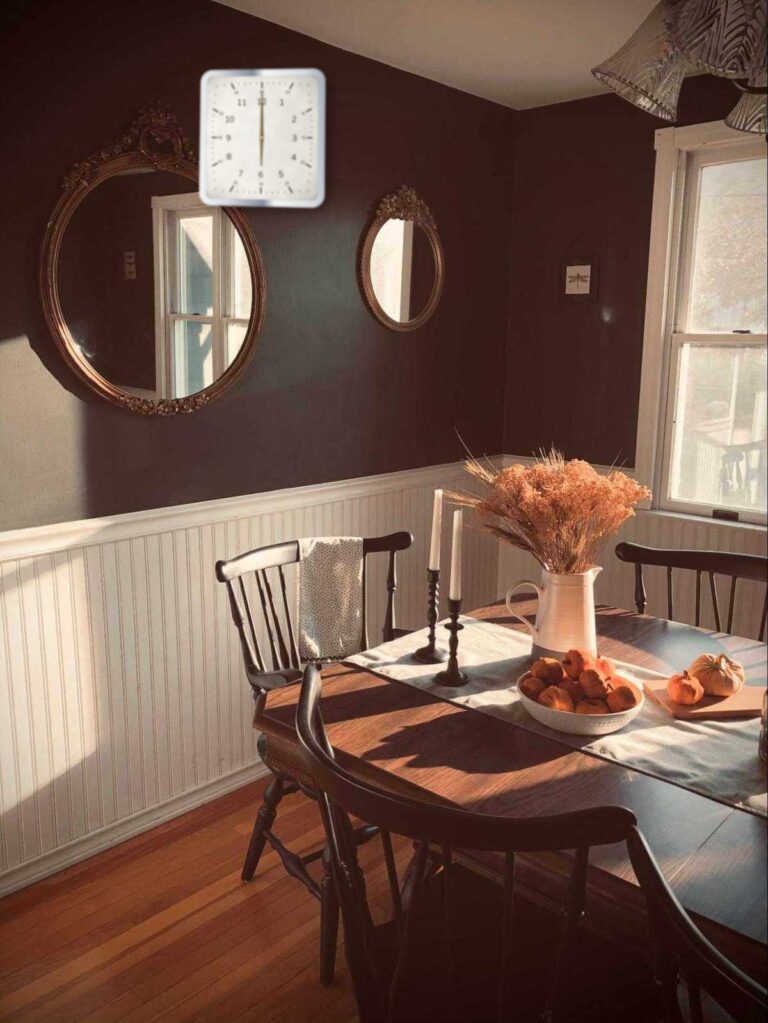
6:00
